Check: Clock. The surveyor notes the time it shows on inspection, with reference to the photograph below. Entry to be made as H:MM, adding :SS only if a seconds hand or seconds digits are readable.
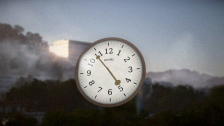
4:54
